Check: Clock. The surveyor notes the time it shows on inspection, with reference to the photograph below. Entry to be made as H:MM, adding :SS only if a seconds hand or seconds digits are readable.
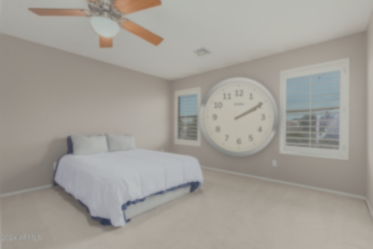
2:10
